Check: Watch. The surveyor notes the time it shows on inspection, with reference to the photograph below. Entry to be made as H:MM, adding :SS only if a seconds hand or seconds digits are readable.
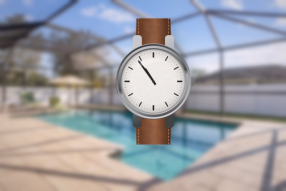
10:54
